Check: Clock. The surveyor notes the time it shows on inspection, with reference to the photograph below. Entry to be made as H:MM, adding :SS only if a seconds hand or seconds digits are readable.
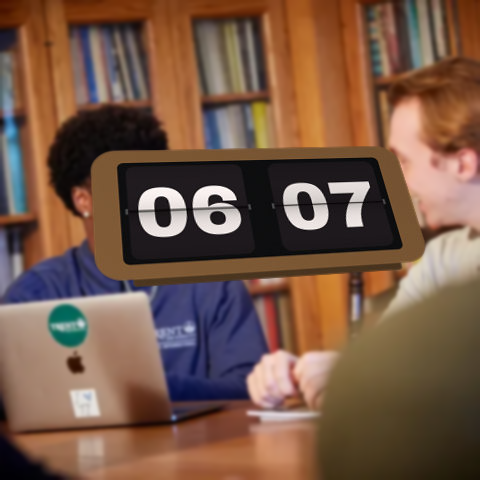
6:07
